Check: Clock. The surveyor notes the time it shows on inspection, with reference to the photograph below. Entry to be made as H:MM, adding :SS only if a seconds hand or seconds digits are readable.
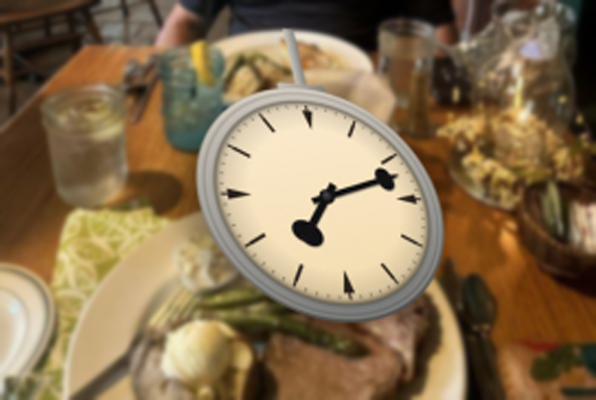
7:12
